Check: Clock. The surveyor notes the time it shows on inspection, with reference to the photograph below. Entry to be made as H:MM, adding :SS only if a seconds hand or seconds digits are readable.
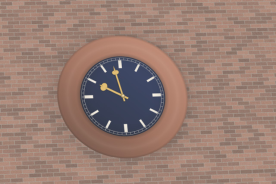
9:58
